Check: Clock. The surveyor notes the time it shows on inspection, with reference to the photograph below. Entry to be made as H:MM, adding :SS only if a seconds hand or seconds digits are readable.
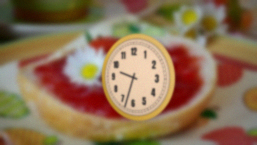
9:33
